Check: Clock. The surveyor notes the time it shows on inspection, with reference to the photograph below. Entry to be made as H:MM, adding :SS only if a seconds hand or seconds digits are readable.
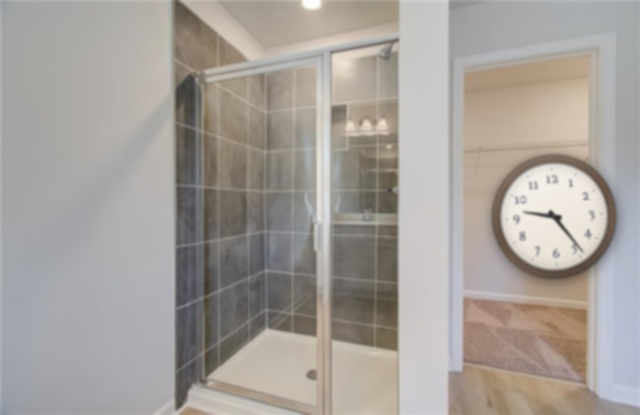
9:24
